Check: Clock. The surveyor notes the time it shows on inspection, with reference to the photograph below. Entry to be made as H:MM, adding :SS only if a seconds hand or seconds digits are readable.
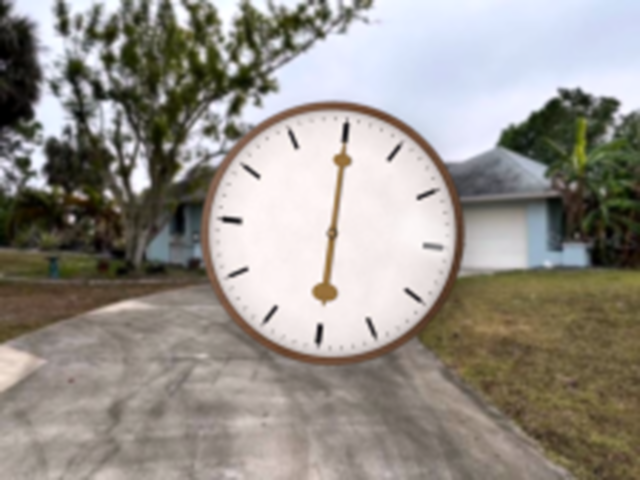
6:00
